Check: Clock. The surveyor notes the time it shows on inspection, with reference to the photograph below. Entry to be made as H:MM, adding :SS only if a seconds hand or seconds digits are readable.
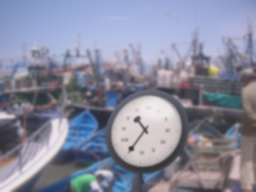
10:35
